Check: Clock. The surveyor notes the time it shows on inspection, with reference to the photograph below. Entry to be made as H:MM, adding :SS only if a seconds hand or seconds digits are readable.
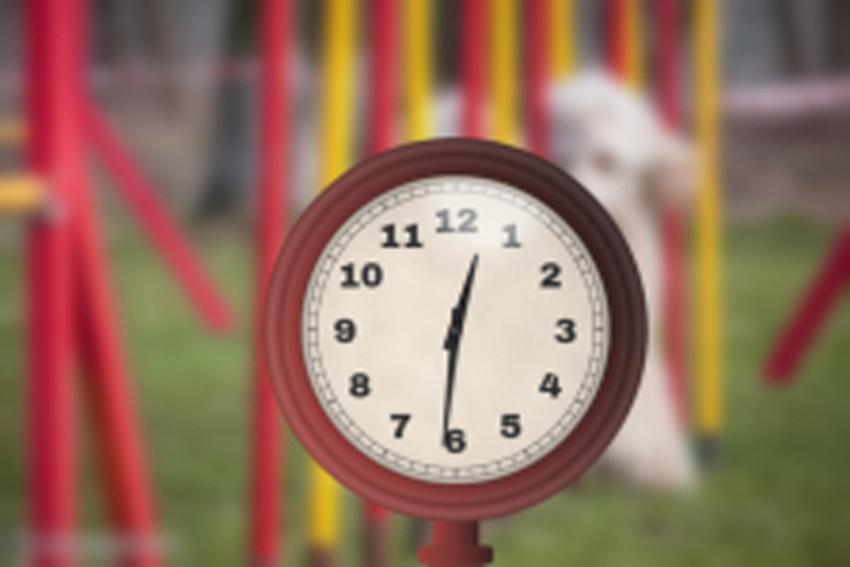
12:31
